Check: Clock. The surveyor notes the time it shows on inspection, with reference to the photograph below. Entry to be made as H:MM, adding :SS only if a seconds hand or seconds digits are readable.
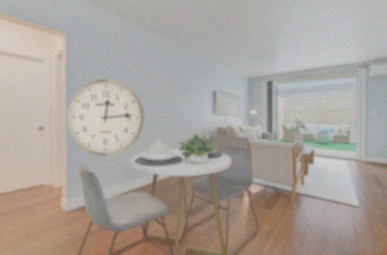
12:14
